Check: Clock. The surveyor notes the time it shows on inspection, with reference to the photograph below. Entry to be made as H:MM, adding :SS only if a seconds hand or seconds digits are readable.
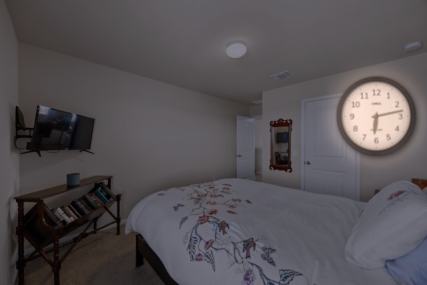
6:13
